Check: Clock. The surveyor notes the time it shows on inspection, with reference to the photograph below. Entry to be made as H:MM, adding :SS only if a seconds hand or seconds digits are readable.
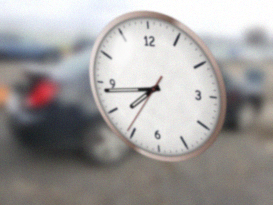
7:43:36
